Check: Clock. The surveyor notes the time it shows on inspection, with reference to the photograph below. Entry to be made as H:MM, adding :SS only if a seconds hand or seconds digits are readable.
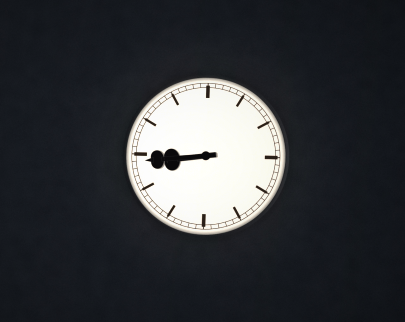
8:44
